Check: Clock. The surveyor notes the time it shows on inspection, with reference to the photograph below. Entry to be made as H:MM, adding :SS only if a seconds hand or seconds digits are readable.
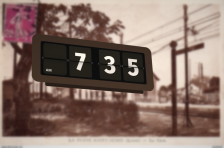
7:35
